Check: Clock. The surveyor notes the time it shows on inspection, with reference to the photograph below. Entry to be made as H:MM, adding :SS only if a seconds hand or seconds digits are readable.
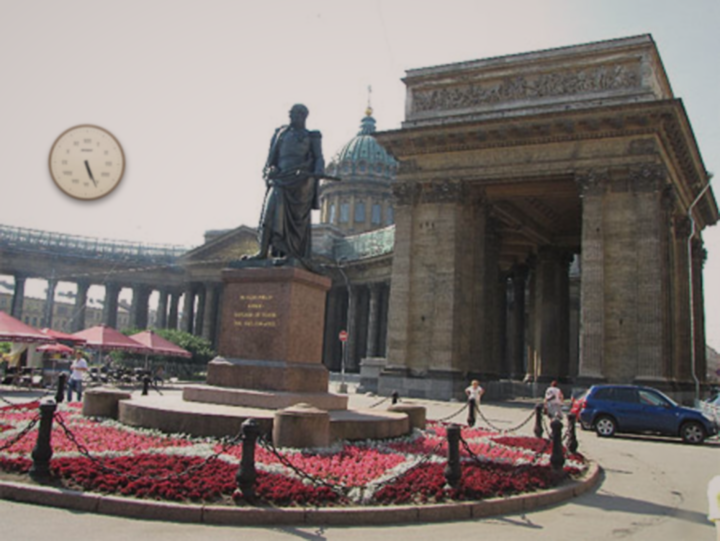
5:26
